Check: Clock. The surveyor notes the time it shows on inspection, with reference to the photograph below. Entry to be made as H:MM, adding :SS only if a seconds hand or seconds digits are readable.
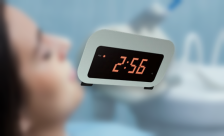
2:56
